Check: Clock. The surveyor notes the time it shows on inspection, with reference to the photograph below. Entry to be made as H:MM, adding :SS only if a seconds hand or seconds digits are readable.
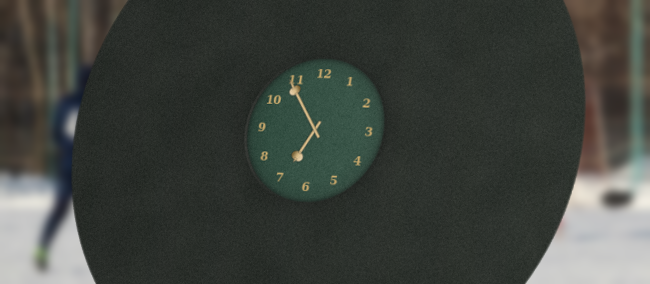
6:54
